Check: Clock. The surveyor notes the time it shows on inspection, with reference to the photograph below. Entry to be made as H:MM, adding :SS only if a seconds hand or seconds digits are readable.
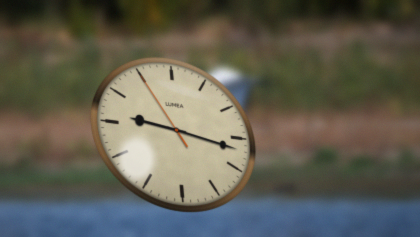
9:16:55
